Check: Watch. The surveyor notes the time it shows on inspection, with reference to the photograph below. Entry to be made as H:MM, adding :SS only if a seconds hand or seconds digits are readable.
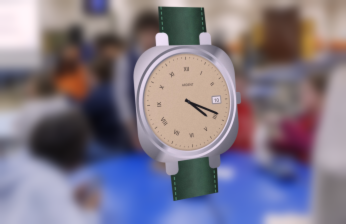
4:19
